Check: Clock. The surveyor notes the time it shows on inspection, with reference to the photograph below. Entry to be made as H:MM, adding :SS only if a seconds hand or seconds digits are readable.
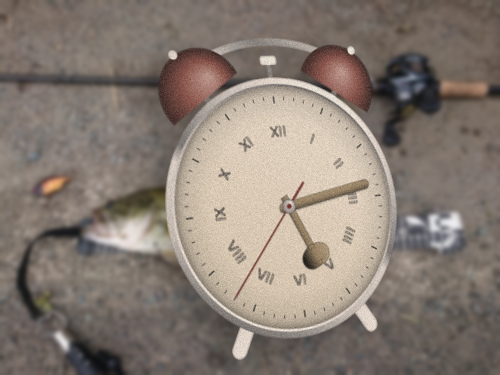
5:13:37
